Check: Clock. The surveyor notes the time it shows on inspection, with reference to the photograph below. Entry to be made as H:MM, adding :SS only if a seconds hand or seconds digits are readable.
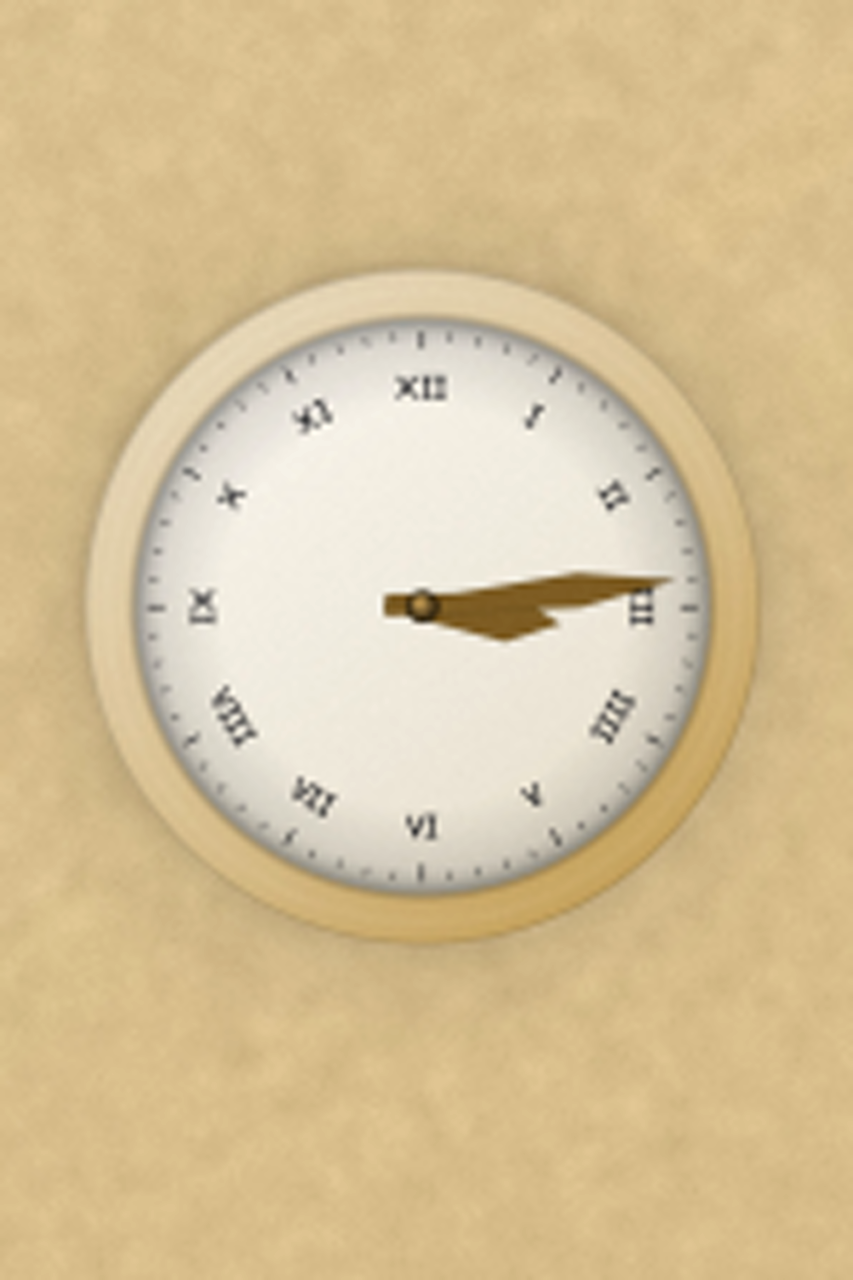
3:14
